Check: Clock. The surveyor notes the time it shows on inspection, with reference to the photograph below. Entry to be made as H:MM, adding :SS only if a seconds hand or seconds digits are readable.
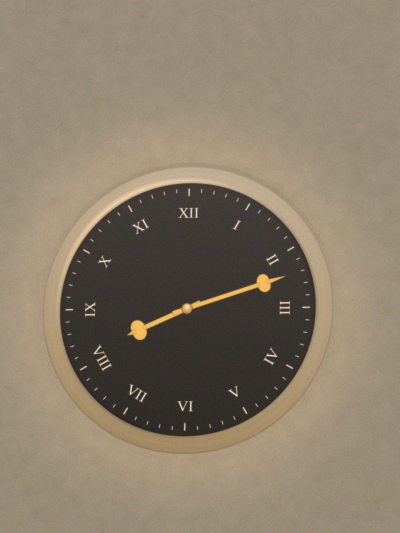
8:12
